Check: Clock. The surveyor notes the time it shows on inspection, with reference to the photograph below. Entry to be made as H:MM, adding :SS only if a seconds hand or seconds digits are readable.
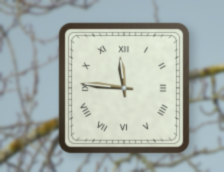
11:46
